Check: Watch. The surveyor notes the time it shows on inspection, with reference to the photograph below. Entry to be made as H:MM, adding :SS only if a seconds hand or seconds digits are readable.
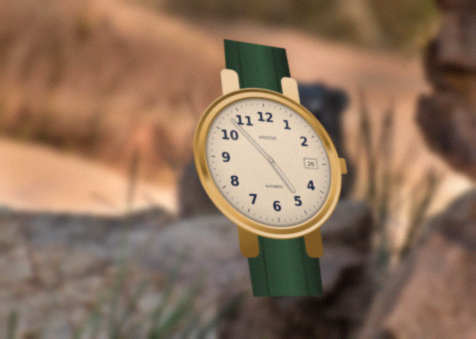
4:53
